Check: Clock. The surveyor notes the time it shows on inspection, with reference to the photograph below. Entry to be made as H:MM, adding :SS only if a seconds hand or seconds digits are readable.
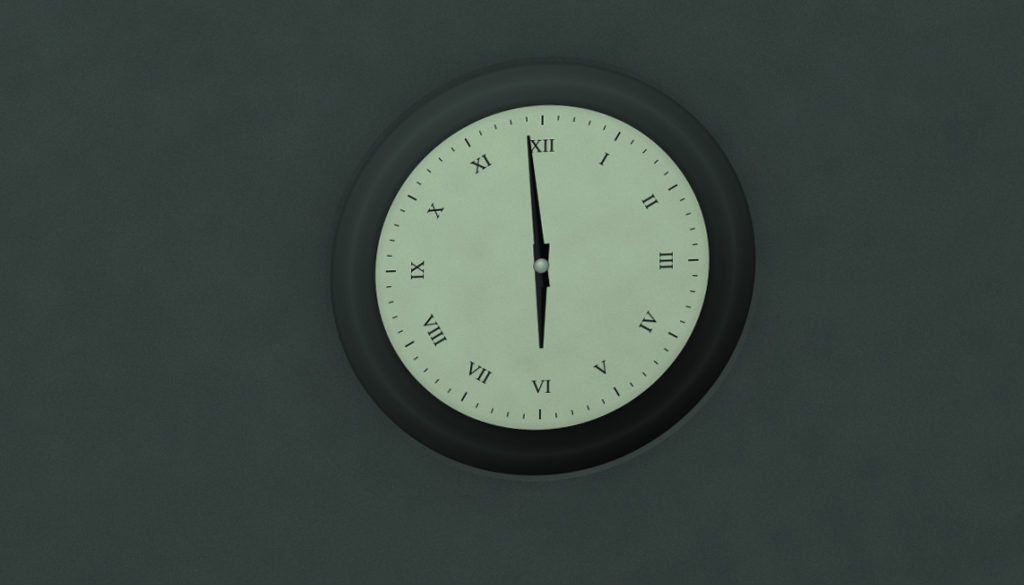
5:59
